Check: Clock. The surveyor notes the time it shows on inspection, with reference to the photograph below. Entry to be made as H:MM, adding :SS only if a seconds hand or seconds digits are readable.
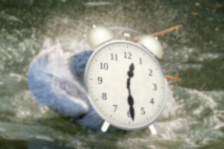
12:29
